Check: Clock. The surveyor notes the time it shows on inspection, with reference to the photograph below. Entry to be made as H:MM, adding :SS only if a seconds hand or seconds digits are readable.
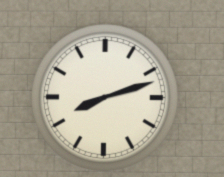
8:12
